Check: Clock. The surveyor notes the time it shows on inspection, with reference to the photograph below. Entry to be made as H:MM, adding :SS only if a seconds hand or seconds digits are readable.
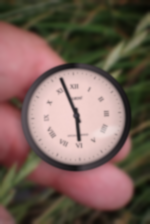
5:57
